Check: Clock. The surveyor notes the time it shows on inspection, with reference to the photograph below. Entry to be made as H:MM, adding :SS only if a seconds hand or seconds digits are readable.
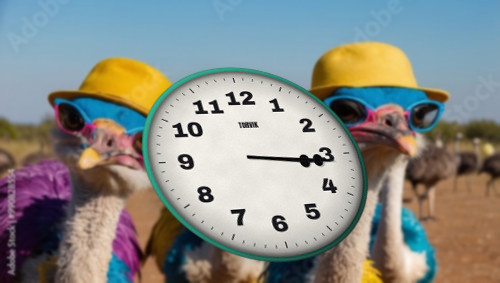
3:16
